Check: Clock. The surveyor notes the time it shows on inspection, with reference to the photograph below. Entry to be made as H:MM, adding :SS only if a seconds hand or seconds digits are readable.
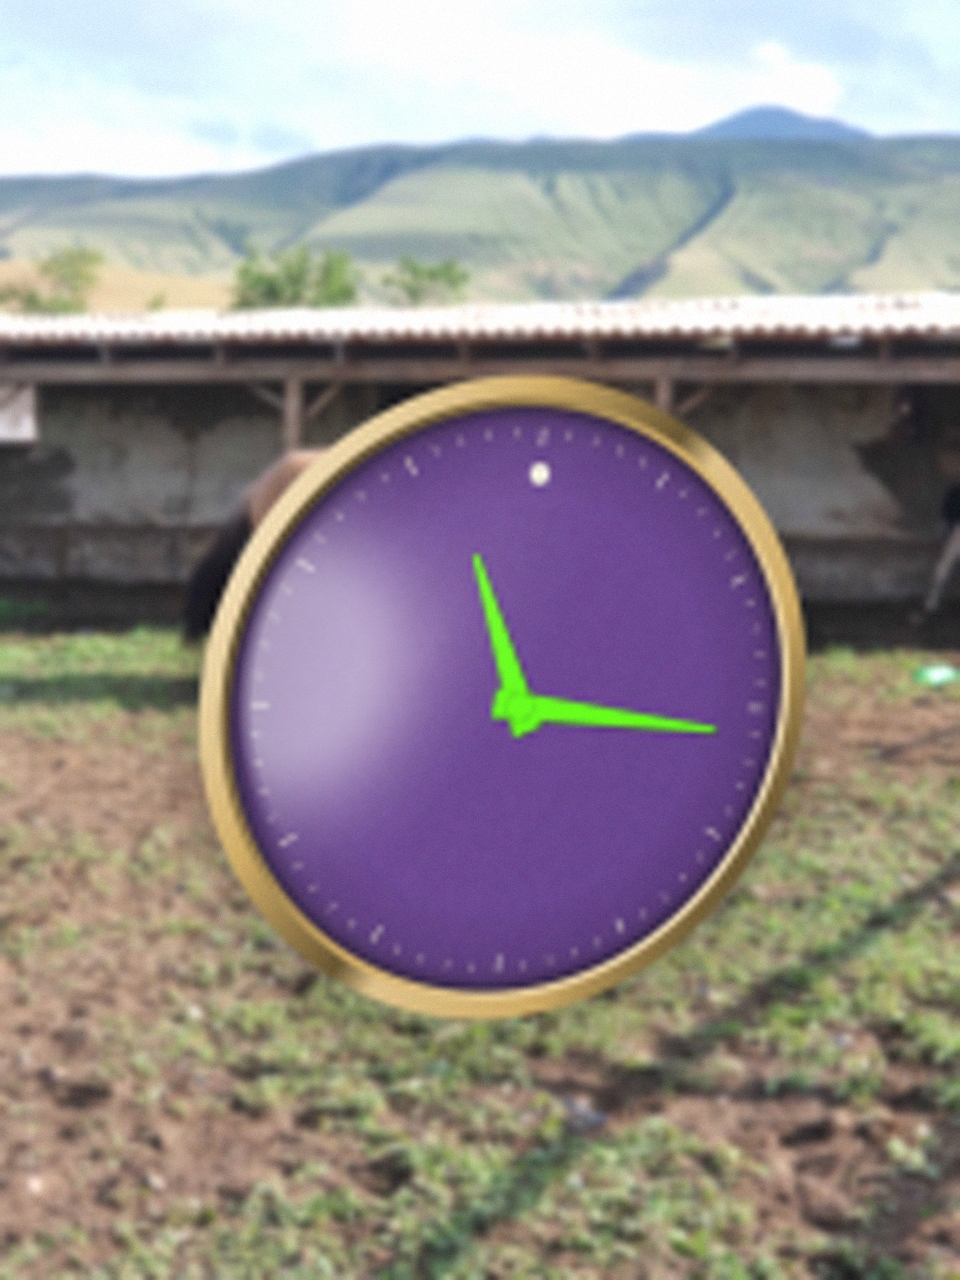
11:16
